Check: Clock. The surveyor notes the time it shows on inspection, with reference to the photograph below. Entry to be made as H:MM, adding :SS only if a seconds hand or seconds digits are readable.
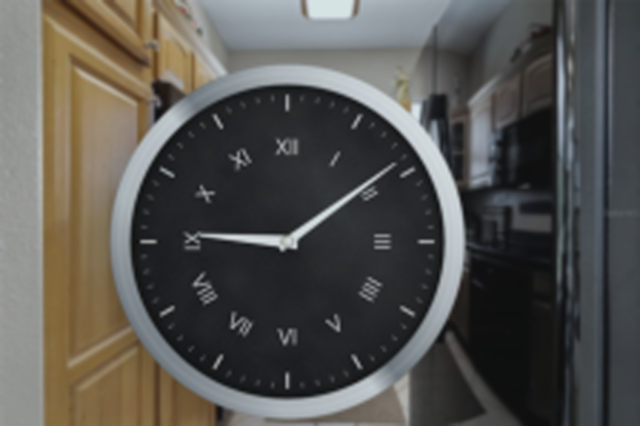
9:09
